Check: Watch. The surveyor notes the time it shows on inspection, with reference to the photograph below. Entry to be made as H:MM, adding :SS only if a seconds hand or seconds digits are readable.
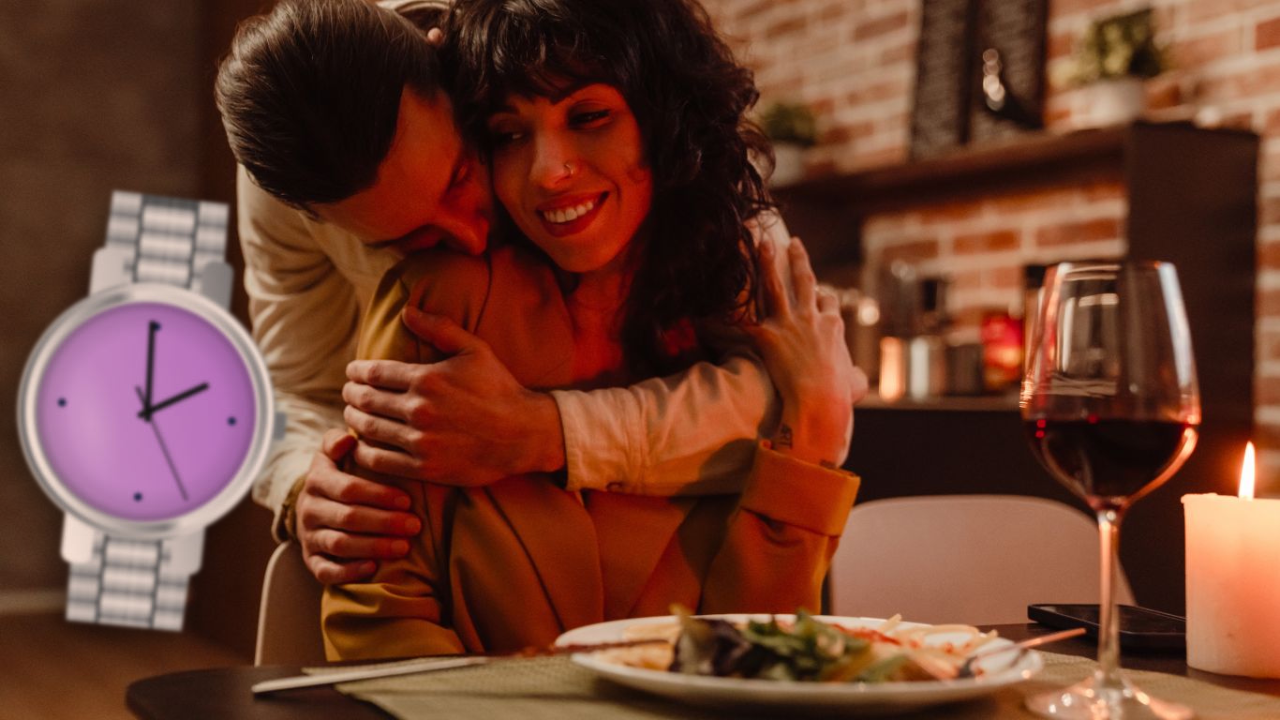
1:59:25
